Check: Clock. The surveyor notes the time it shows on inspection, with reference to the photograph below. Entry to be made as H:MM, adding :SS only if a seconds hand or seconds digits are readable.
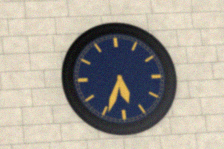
5:34
